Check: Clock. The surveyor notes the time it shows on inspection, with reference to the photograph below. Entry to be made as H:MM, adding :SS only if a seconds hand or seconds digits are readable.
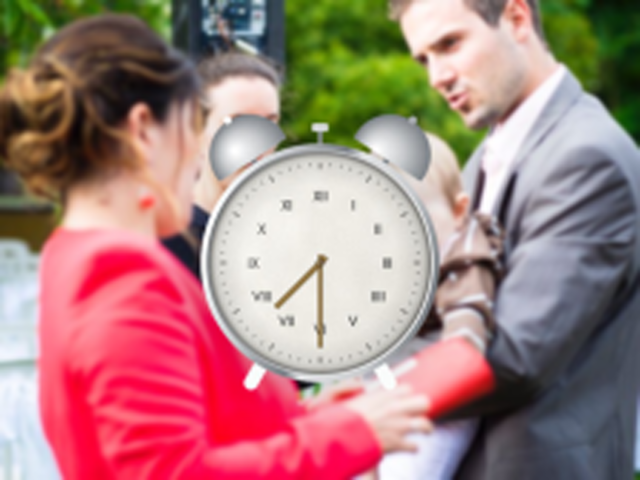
7:30
